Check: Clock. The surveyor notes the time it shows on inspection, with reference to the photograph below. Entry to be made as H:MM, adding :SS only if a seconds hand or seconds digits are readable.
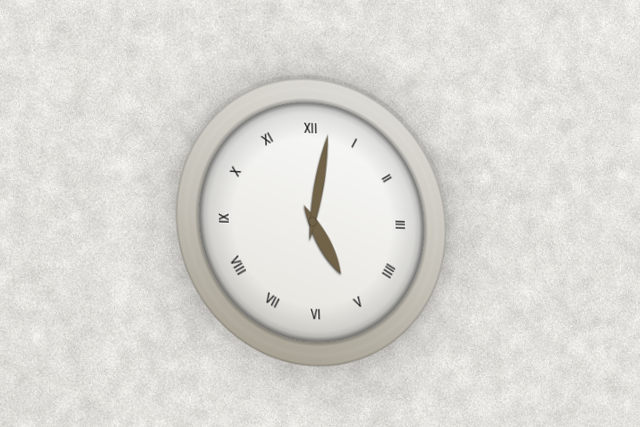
5:02
